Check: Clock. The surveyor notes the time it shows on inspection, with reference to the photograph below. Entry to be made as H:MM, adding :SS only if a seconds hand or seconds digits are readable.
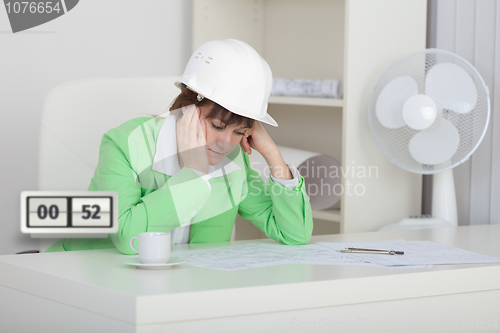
0:52
